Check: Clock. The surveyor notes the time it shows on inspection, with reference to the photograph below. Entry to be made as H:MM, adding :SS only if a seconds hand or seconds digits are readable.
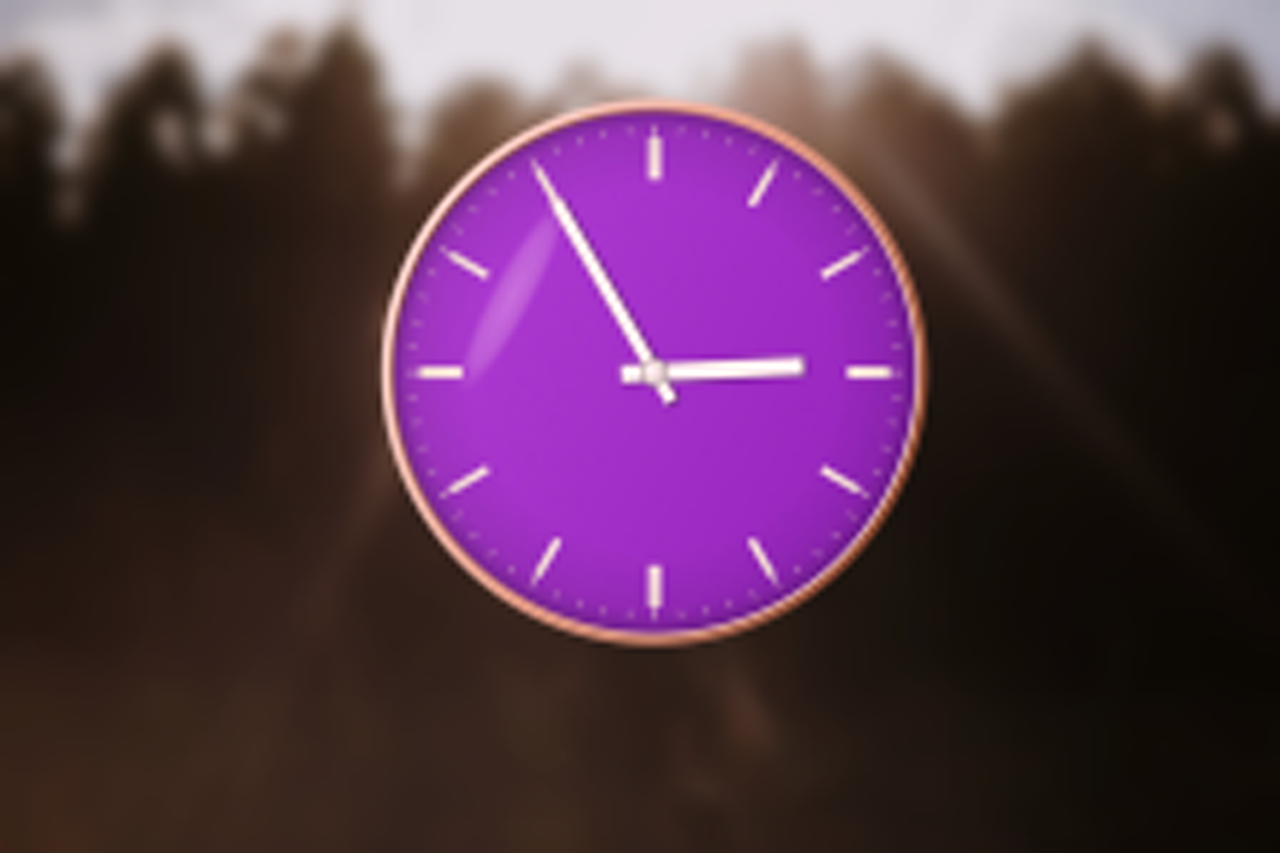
2:55
